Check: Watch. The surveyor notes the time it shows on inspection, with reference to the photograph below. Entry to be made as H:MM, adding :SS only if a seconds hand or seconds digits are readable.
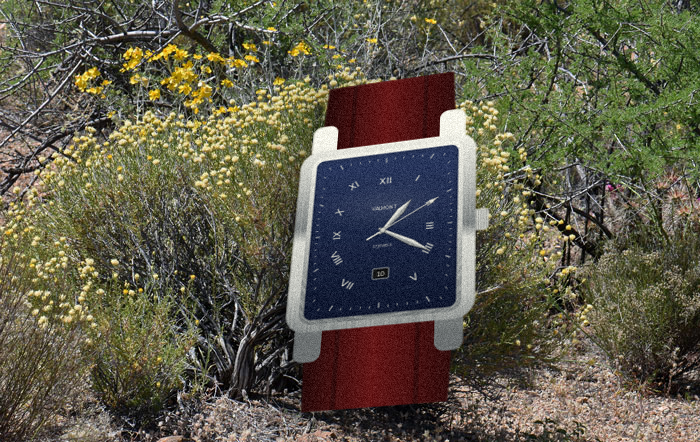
1:20:10
